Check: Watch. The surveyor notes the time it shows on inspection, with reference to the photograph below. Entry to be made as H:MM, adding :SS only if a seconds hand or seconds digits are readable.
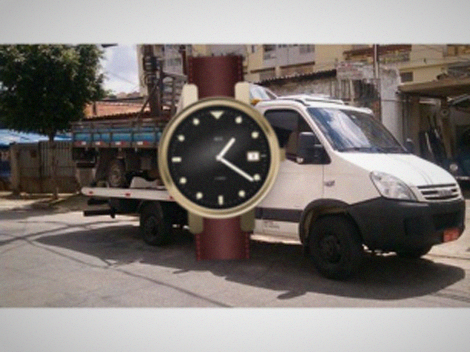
1:21
